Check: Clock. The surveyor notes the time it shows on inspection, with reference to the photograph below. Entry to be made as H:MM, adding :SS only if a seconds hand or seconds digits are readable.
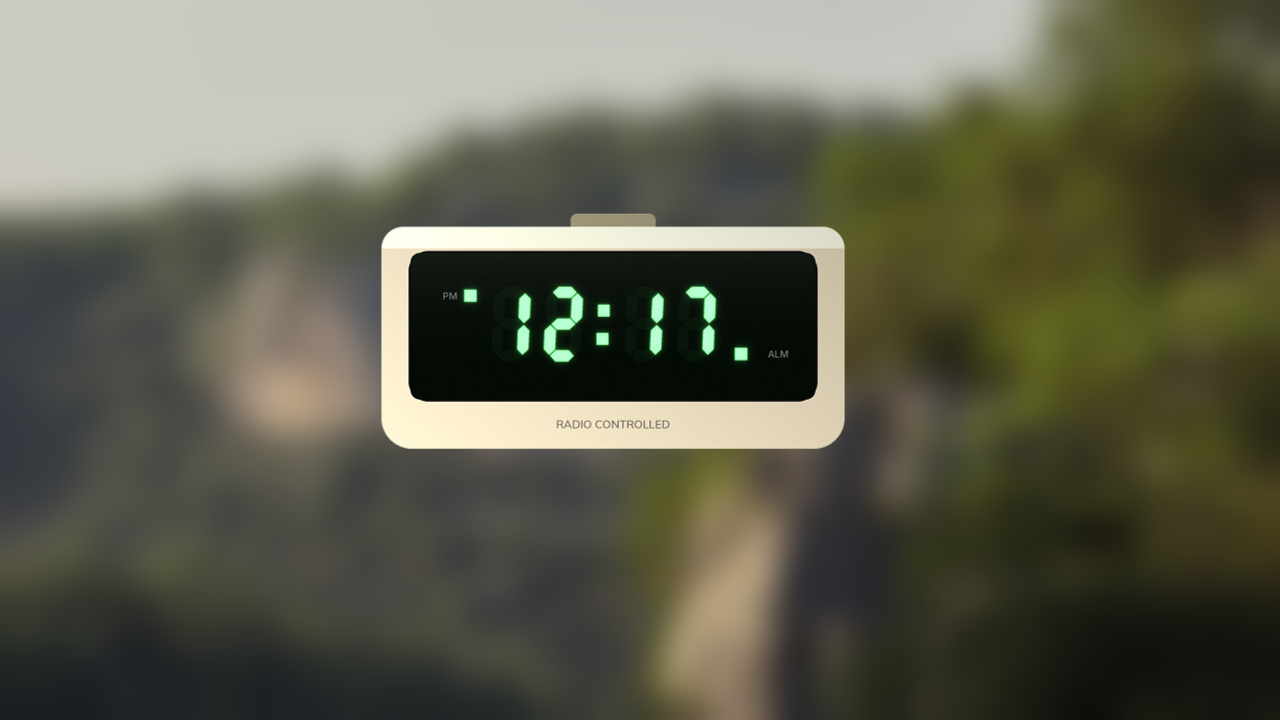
12:17
